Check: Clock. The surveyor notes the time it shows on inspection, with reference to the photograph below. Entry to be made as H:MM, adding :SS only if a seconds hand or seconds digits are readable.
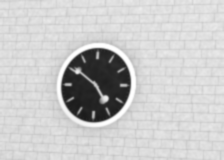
4:51
